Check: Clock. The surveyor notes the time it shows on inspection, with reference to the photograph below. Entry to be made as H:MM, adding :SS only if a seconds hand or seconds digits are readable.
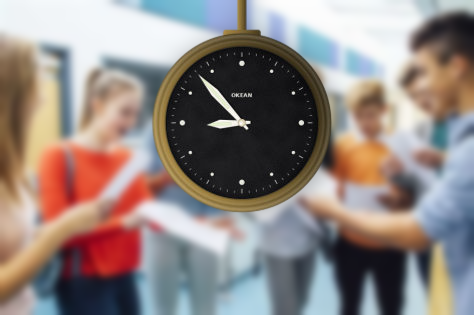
8:53
